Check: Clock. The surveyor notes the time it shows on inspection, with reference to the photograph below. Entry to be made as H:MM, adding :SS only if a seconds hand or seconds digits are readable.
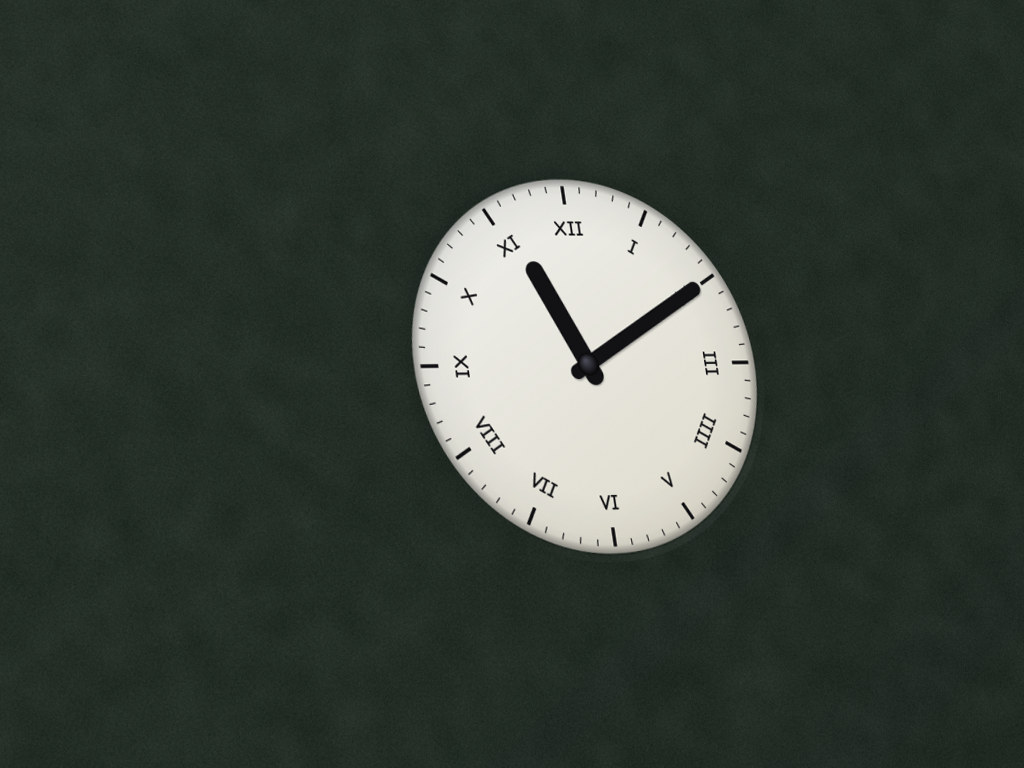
11:10
